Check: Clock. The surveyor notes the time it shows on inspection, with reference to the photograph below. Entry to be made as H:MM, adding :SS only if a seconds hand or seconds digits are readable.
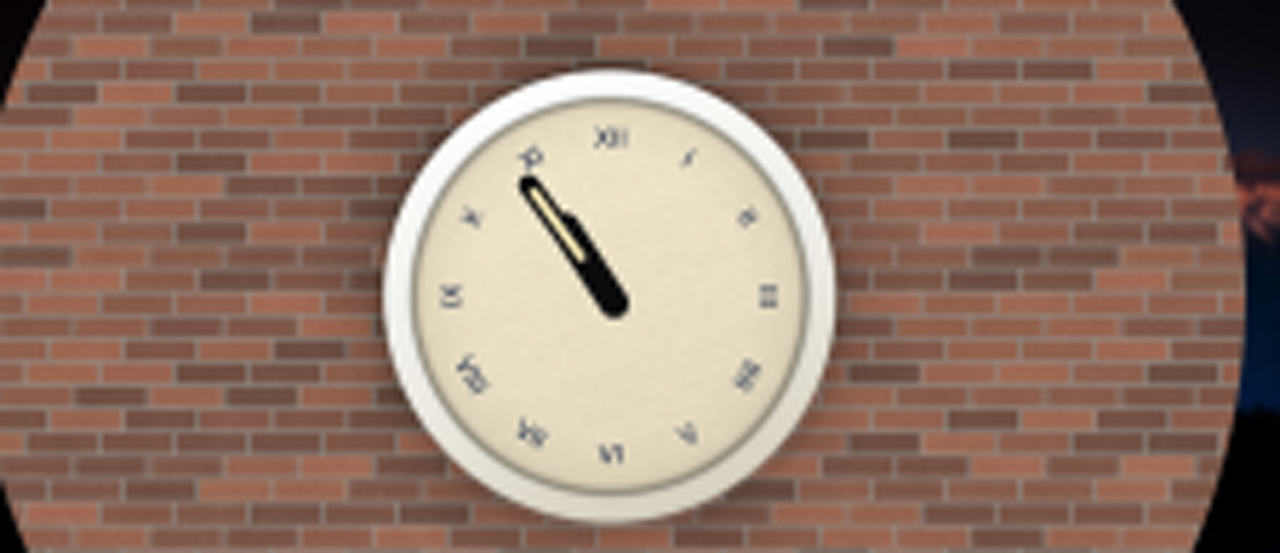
10:54
